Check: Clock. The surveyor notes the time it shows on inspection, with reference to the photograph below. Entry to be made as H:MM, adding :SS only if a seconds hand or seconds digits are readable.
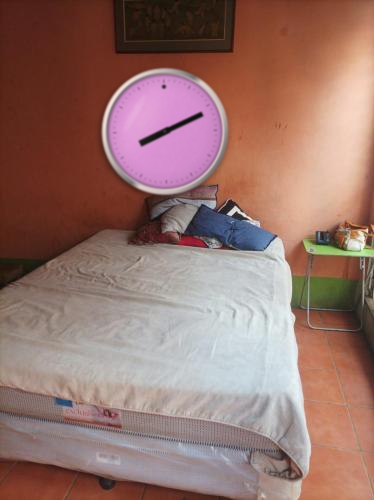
8:11
